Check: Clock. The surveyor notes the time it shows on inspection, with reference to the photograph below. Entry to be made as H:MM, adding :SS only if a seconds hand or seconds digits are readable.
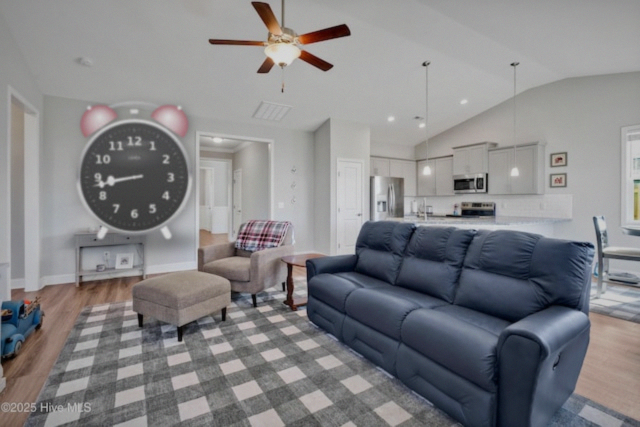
8:43
